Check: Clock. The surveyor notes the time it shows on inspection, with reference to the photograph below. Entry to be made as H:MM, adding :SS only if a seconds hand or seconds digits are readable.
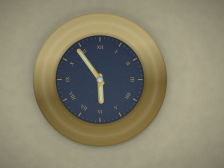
5:54
